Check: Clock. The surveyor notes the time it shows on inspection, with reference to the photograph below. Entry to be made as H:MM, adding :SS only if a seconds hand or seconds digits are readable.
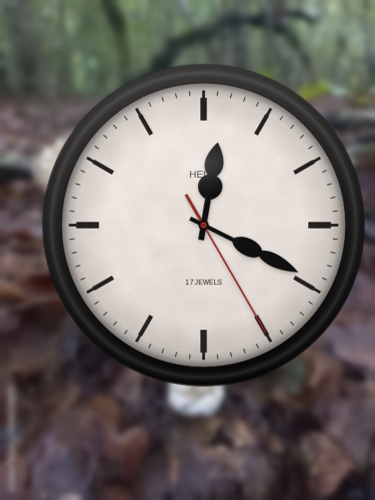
12:19:25
